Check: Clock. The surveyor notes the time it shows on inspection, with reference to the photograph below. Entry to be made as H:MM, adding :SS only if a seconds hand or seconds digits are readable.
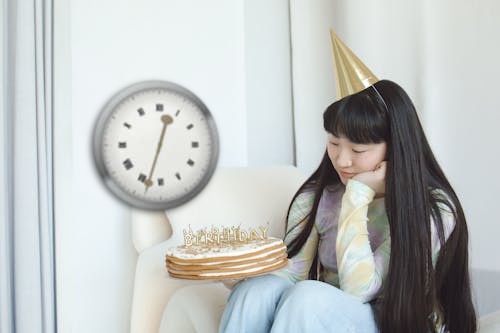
12:33
